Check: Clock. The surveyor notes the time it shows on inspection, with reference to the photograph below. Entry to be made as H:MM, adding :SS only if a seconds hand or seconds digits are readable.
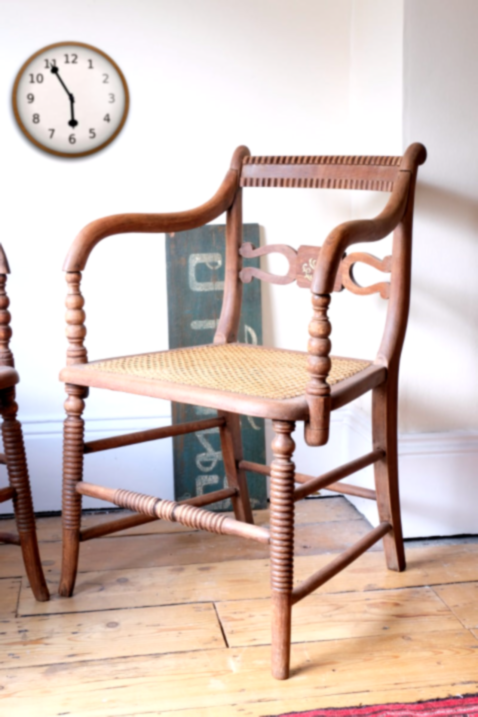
5:55
